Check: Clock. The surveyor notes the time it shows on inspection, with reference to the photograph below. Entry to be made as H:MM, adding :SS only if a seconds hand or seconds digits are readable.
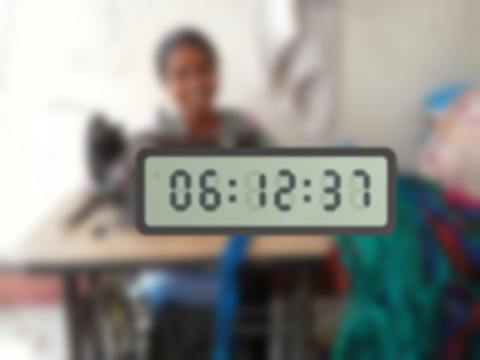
6:12:37
